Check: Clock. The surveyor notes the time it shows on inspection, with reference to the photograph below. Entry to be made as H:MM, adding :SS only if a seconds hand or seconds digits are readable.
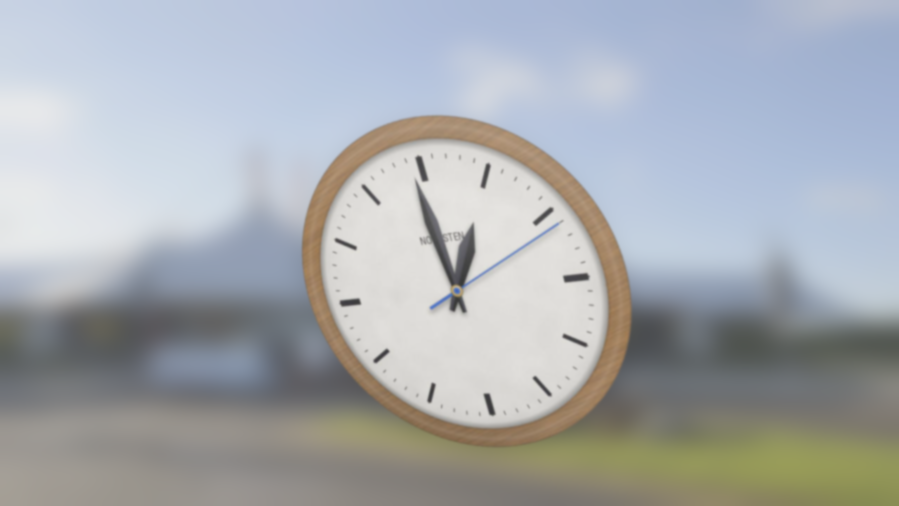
12:59:11
